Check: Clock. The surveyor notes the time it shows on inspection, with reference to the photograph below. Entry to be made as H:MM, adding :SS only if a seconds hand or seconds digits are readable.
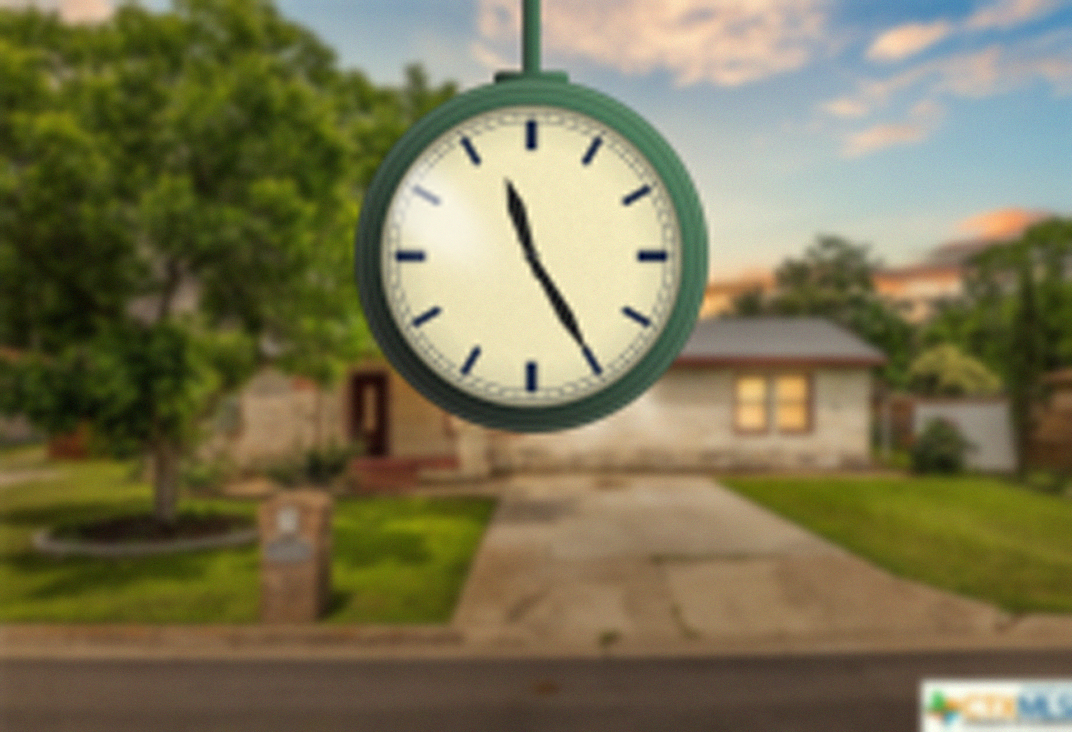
11:25
